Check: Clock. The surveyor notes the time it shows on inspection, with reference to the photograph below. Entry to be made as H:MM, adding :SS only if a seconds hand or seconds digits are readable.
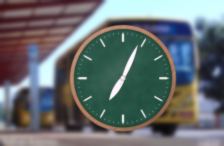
7:04
